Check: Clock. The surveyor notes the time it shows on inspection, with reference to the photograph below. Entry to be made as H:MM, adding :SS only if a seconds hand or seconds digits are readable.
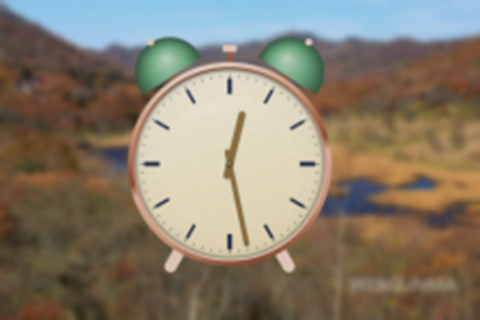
12:28
